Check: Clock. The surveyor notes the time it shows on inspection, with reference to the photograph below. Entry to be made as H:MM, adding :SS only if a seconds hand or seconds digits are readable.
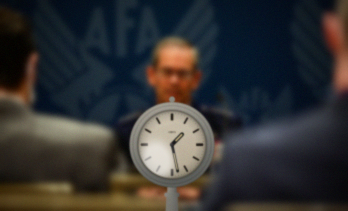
1:28
